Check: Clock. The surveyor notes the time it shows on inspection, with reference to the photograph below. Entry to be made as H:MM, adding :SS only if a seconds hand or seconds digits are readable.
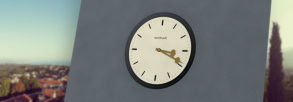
3:19
